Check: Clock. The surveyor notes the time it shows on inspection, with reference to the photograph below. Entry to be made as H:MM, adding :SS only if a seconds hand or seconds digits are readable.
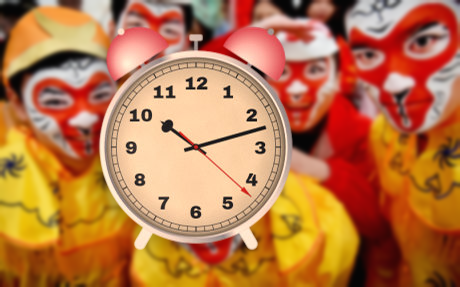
10:12:22
